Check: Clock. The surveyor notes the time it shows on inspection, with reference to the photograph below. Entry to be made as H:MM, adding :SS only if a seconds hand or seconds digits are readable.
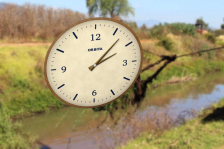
2:07
